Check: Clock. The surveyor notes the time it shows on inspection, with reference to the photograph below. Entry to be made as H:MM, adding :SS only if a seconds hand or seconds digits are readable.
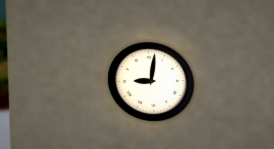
9:02
